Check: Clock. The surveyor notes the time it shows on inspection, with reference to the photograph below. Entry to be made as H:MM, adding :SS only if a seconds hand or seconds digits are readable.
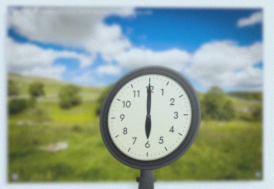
6:00
